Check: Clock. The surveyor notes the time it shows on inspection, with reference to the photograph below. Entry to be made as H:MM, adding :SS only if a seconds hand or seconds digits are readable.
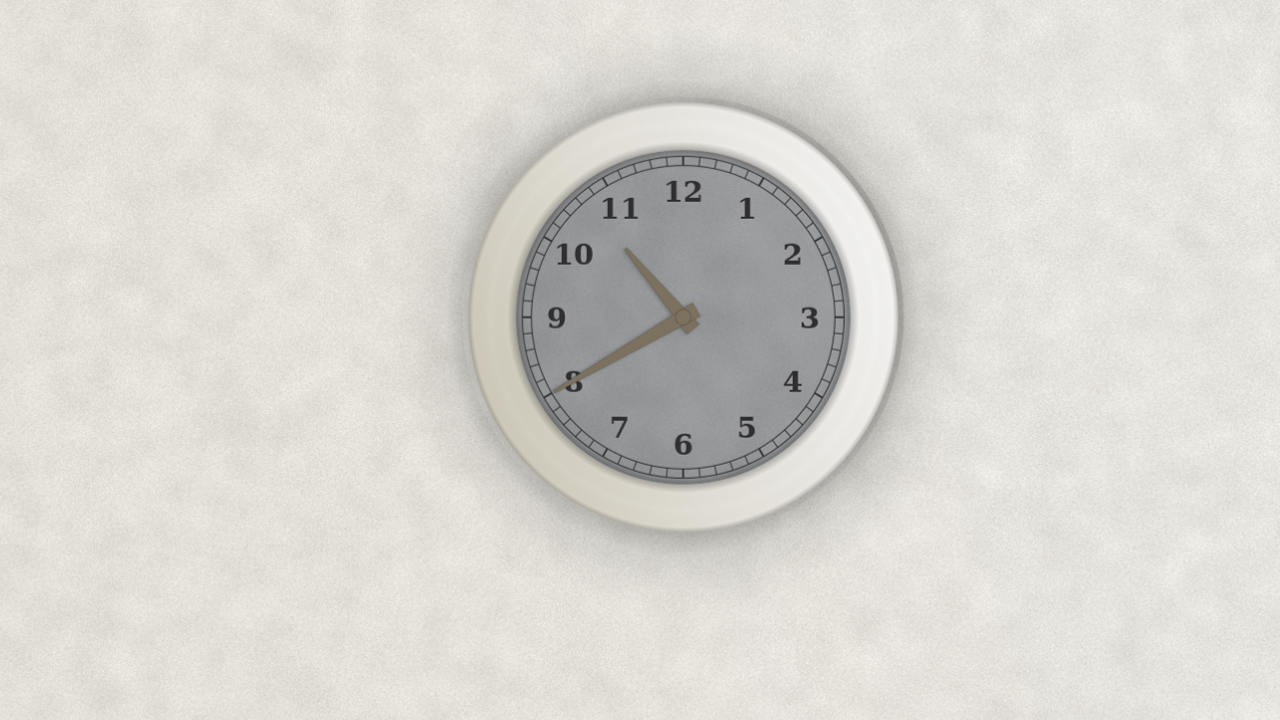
10:40
